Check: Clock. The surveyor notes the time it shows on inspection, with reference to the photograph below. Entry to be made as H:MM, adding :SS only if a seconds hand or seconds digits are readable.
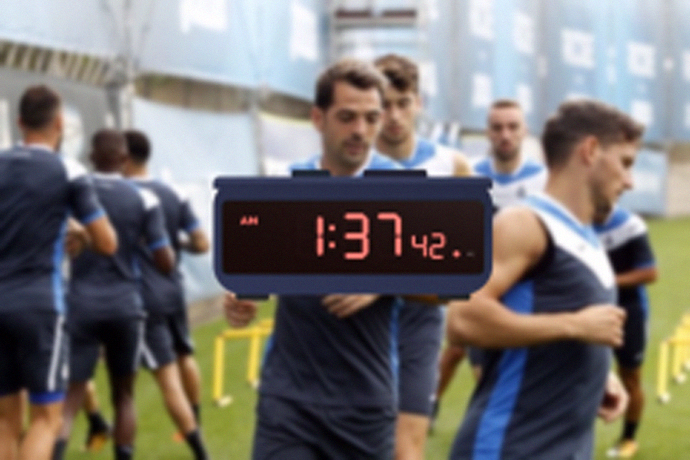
1:37:42
